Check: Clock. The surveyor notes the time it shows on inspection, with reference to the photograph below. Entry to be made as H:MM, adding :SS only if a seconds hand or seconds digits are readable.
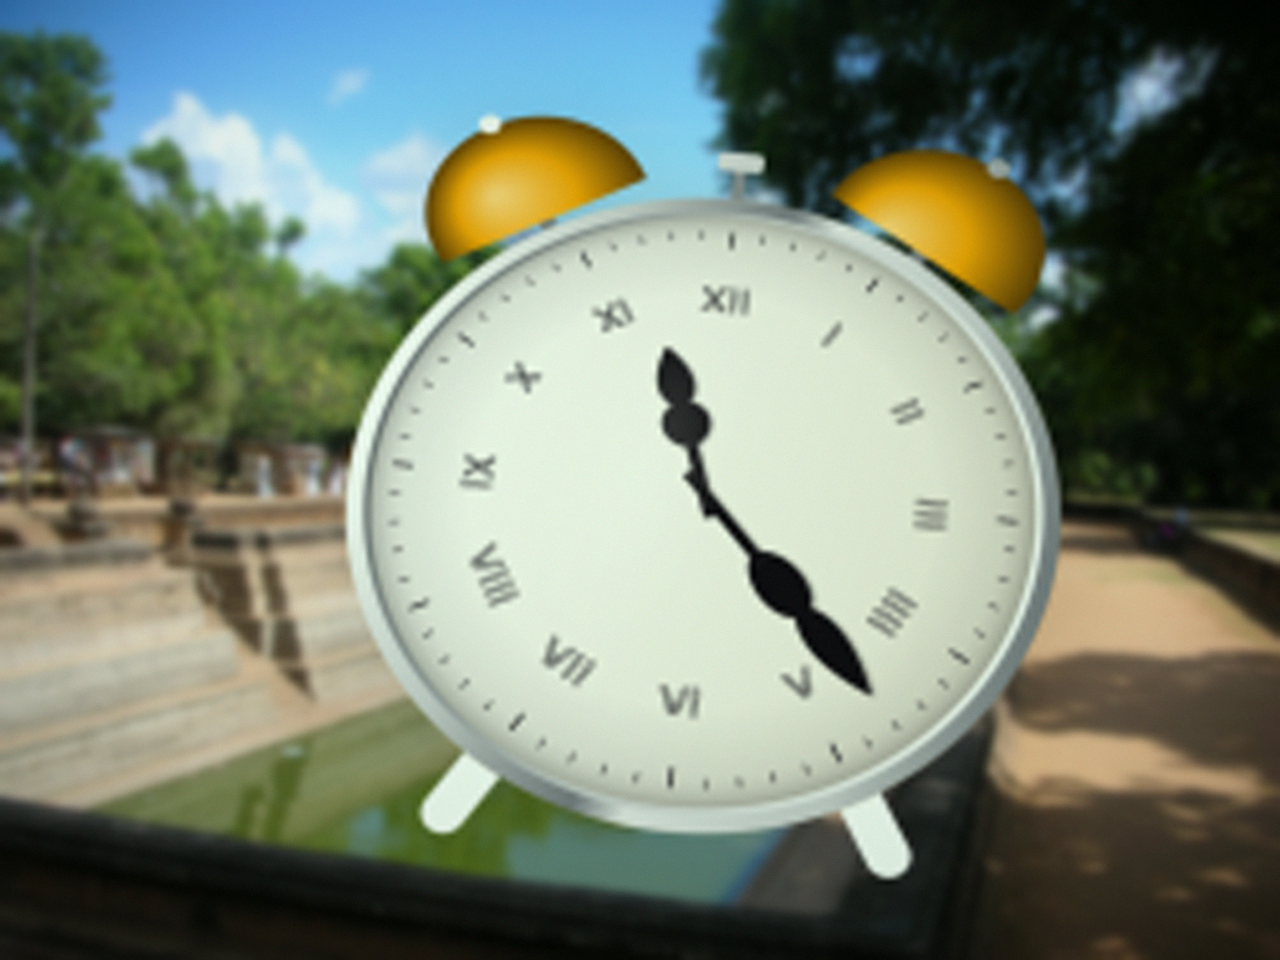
11:23
